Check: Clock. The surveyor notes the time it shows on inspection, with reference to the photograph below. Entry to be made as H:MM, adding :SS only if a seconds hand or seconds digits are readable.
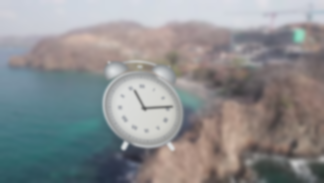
11:14
